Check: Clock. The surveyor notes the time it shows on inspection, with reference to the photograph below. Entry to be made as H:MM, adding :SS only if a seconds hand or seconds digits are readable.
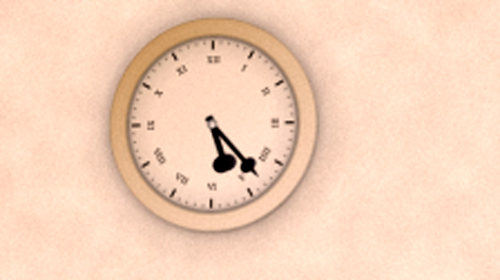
5:23
